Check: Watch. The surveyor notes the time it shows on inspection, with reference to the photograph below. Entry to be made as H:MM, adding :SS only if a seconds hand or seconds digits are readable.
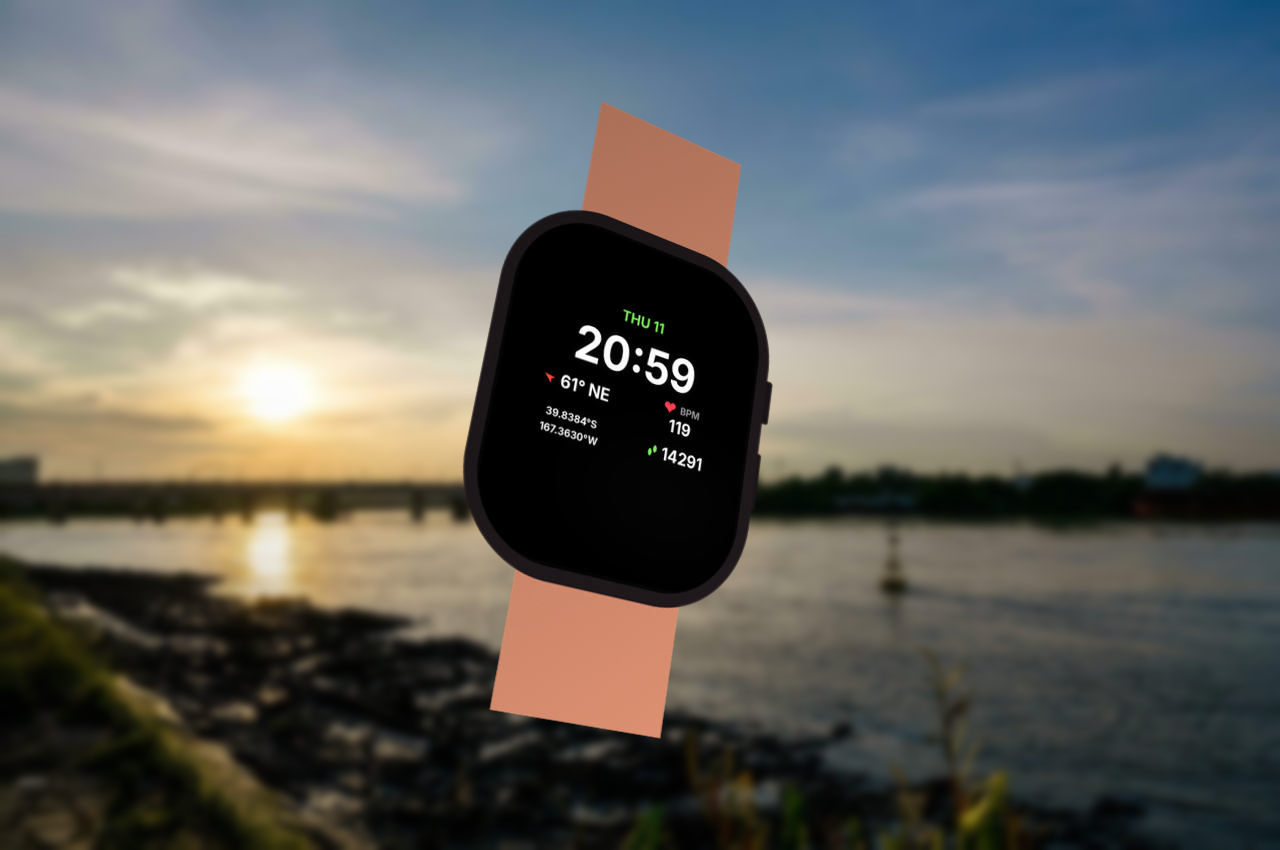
20:59
